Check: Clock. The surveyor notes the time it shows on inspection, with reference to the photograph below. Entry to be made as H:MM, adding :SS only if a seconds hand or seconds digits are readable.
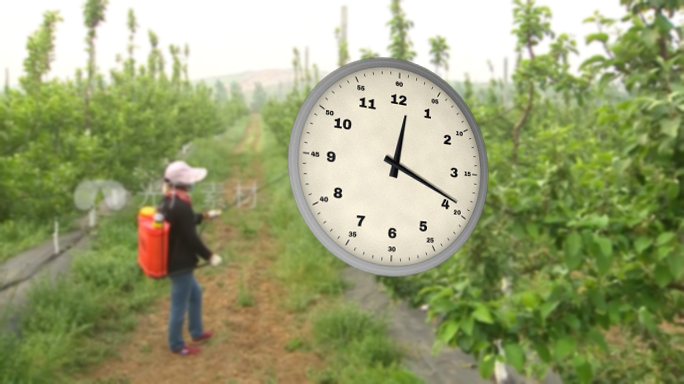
12:19
